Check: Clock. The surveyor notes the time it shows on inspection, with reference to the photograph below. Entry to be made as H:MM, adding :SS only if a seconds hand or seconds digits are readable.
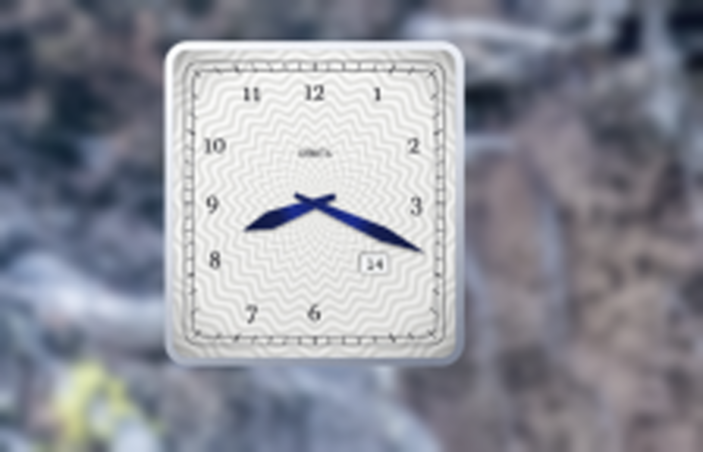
8:19
